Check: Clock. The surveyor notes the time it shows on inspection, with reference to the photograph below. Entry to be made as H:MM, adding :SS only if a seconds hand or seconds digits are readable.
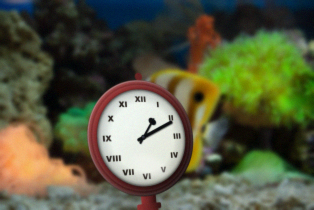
1:11
